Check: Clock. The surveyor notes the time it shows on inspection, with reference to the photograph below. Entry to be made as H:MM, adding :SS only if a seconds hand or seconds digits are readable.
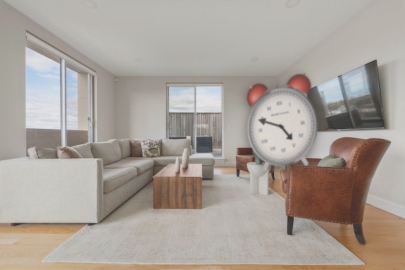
4:49
